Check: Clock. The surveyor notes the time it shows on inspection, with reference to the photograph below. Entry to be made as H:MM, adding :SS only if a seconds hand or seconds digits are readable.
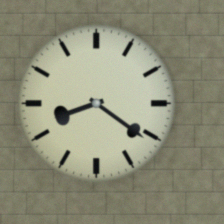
8:21
